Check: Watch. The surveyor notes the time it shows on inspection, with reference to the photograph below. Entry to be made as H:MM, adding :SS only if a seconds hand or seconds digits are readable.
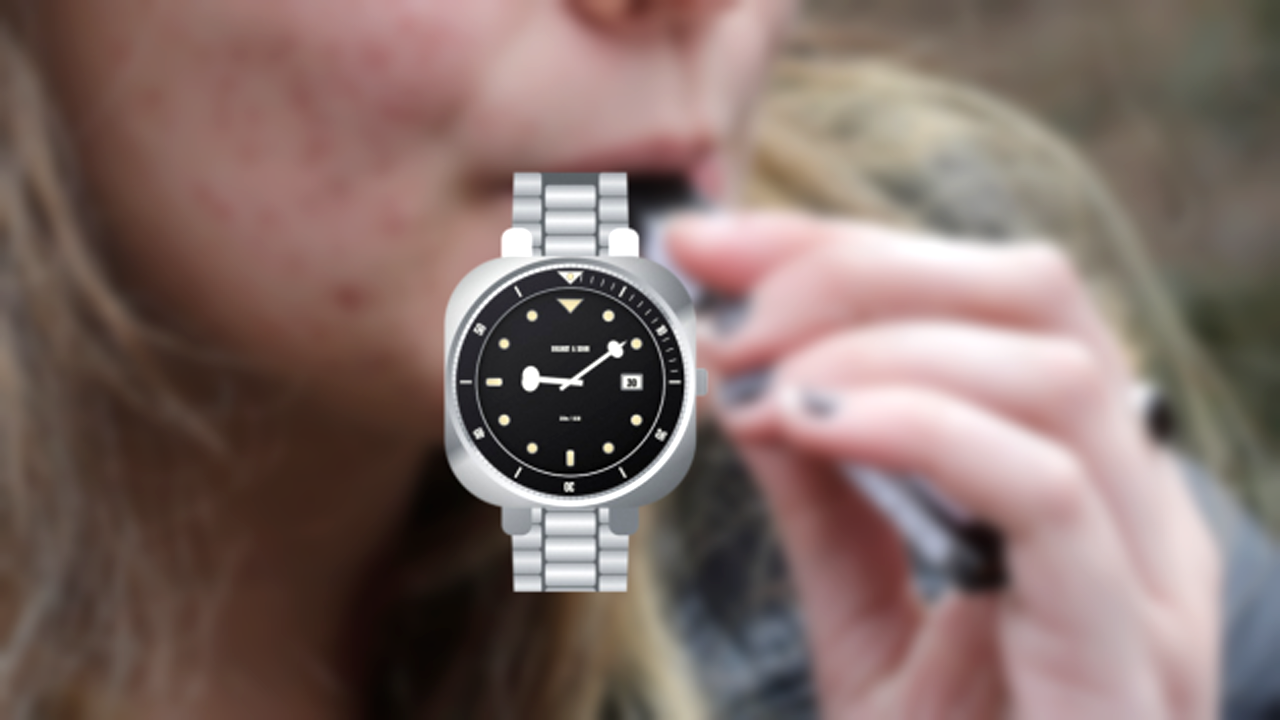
9:09
